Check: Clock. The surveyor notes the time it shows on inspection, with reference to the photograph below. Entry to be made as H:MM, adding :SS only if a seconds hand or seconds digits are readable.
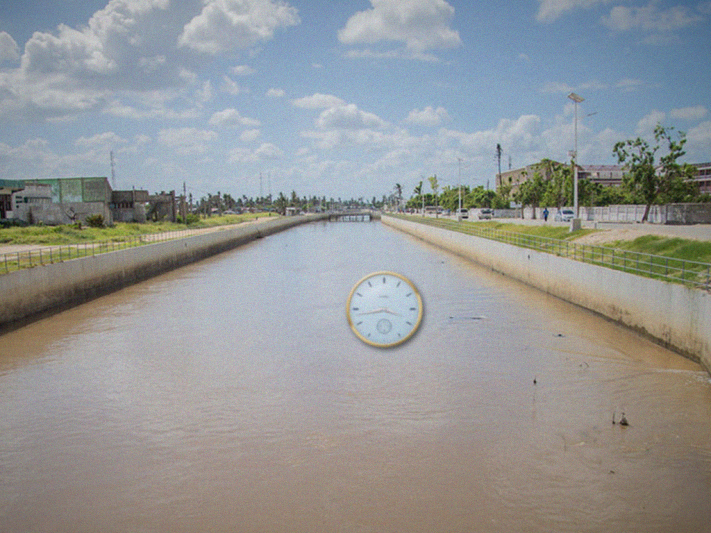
3:43
